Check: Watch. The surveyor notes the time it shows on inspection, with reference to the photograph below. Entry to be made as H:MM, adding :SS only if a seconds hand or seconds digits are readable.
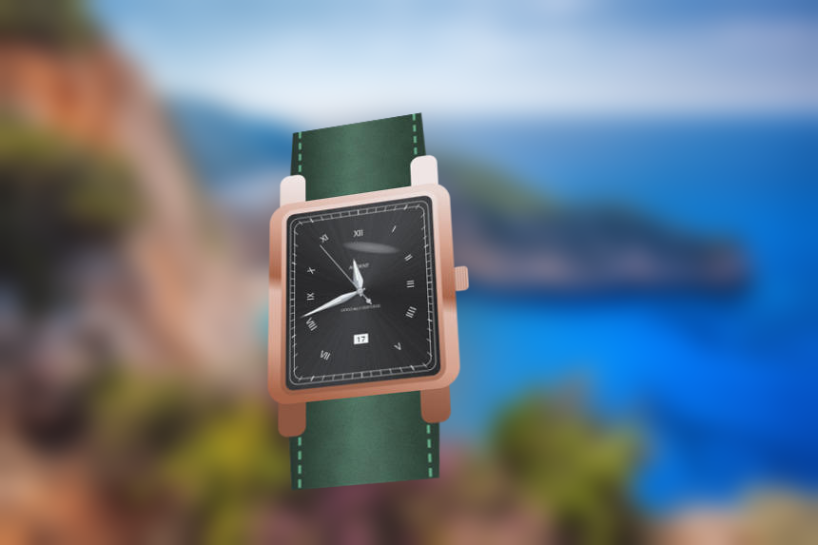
11:41:54
